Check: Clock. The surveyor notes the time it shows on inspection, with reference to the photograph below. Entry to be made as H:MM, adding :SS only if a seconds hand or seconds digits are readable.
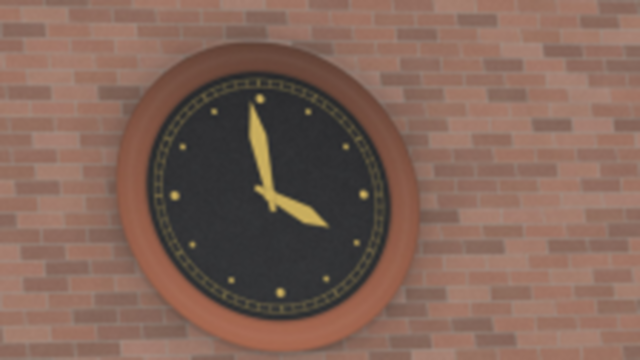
3:59
